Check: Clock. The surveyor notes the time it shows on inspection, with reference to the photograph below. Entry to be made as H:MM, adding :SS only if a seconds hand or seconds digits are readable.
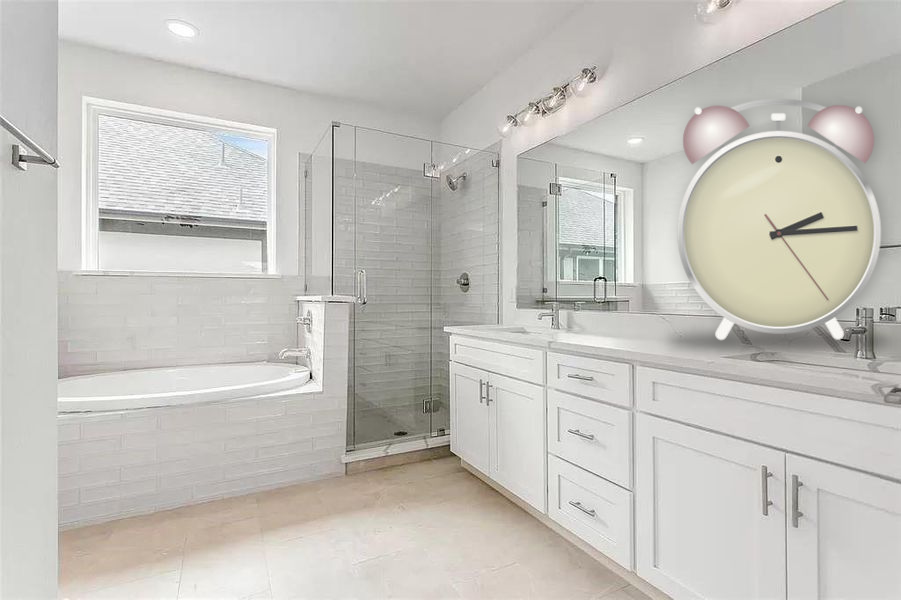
2:14:24
